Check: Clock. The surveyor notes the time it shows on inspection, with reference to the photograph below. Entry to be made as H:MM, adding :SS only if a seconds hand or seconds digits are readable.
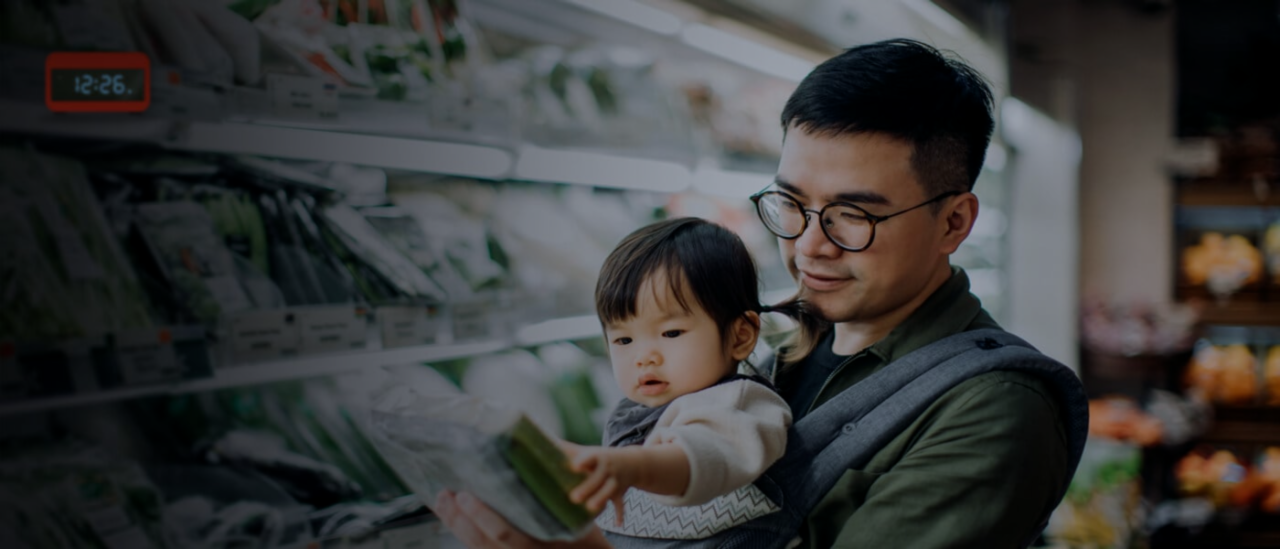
12:26
